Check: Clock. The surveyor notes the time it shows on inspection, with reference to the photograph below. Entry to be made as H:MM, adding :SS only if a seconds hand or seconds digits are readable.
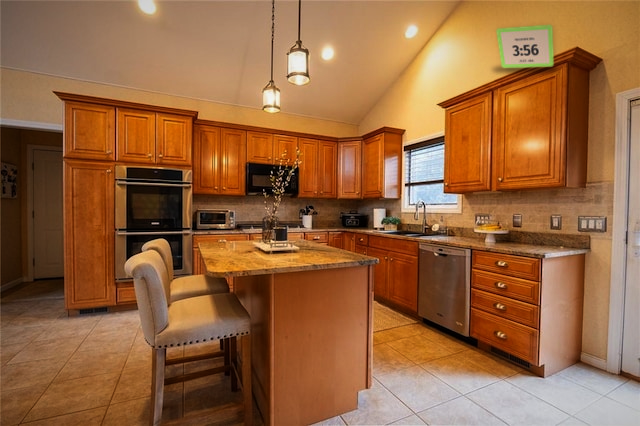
3:56
